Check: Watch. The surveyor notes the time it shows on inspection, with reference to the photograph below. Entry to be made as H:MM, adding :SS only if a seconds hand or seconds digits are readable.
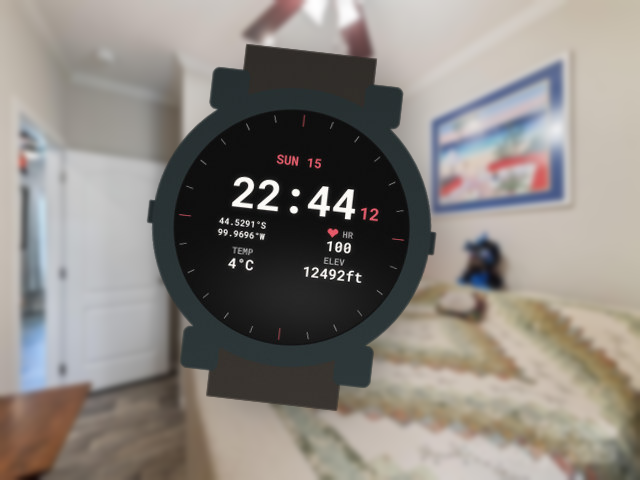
22:44:12
